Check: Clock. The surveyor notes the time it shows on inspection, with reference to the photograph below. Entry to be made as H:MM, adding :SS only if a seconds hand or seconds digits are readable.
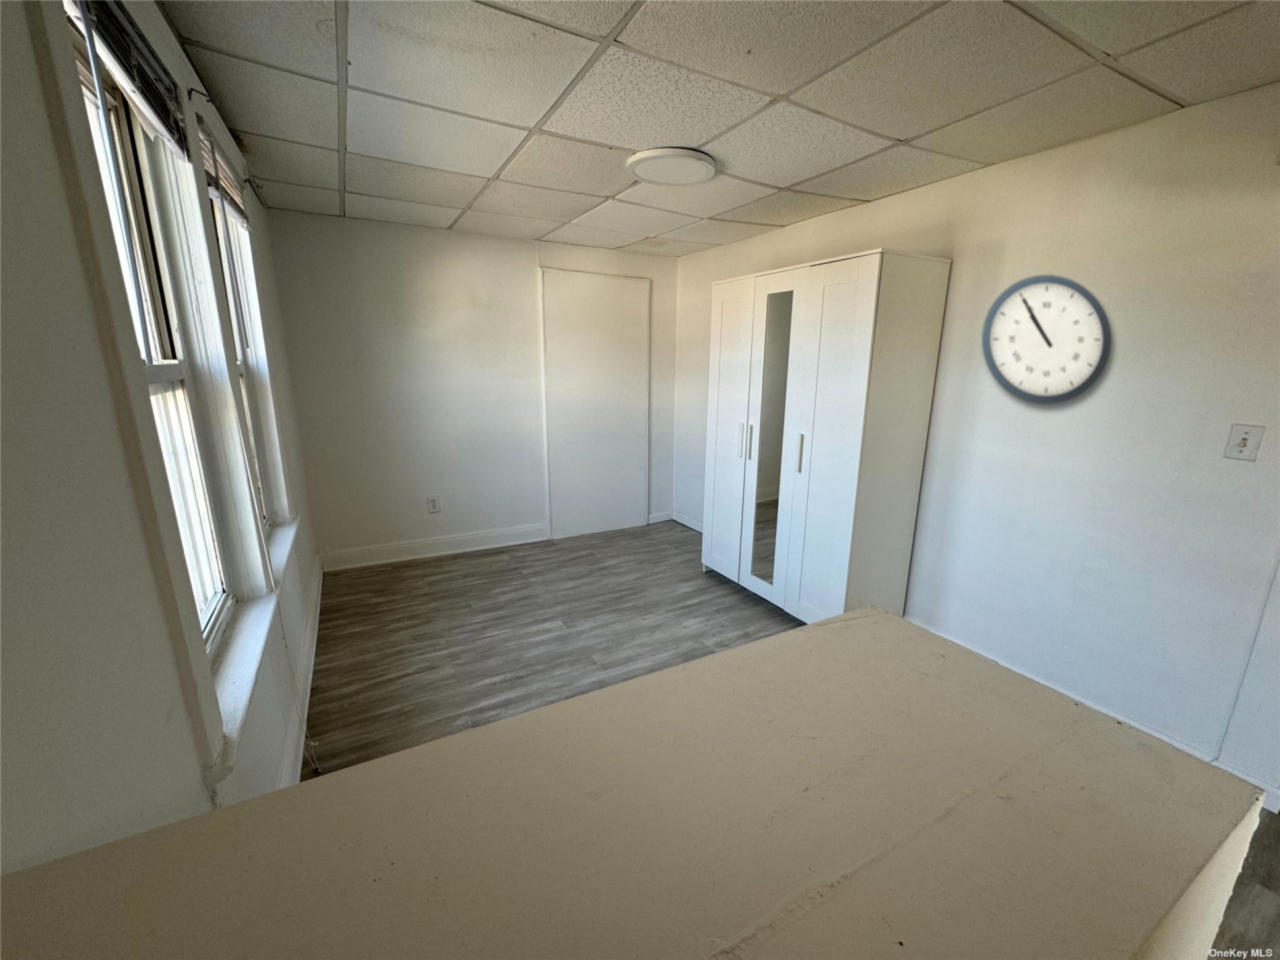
10:55
